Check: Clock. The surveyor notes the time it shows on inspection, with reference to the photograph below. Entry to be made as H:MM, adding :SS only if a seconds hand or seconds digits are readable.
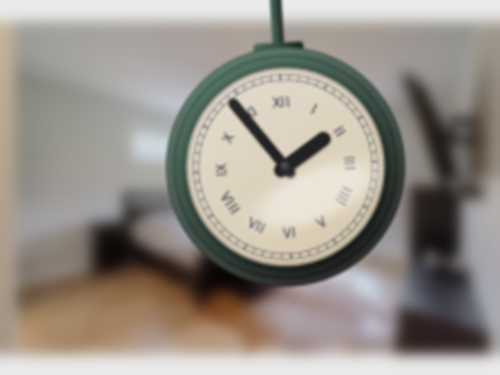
1:54
